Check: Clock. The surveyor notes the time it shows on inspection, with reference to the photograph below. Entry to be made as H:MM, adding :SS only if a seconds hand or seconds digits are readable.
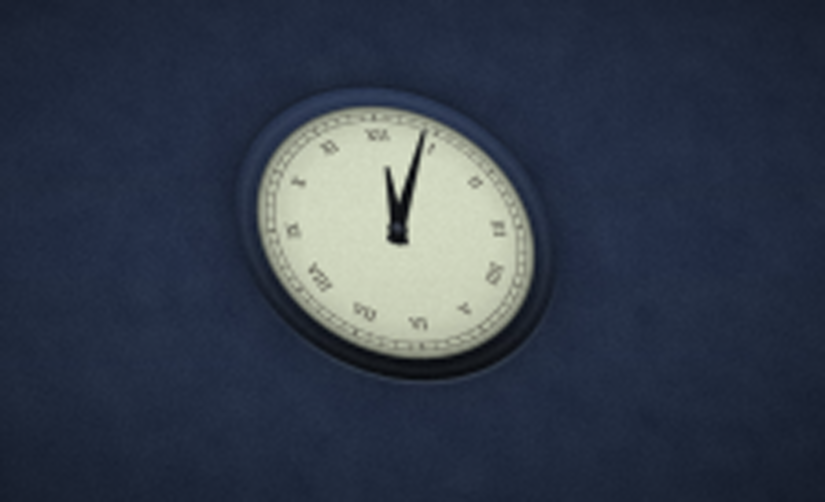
12:04
